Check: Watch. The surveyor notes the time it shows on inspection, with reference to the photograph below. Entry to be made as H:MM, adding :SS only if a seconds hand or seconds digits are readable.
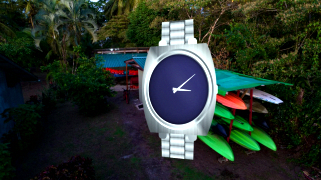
3:09
